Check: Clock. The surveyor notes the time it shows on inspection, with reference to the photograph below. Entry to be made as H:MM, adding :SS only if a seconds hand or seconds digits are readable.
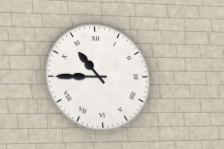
10:45
